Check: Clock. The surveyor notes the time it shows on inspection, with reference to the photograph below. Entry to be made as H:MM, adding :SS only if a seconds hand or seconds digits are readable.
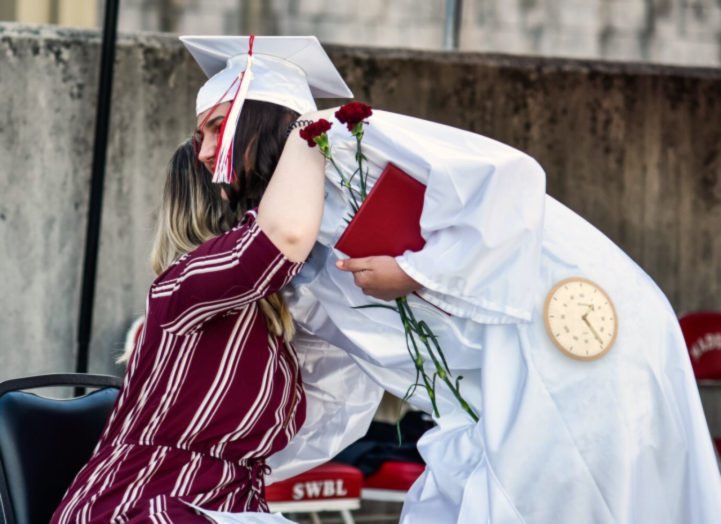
1:24
